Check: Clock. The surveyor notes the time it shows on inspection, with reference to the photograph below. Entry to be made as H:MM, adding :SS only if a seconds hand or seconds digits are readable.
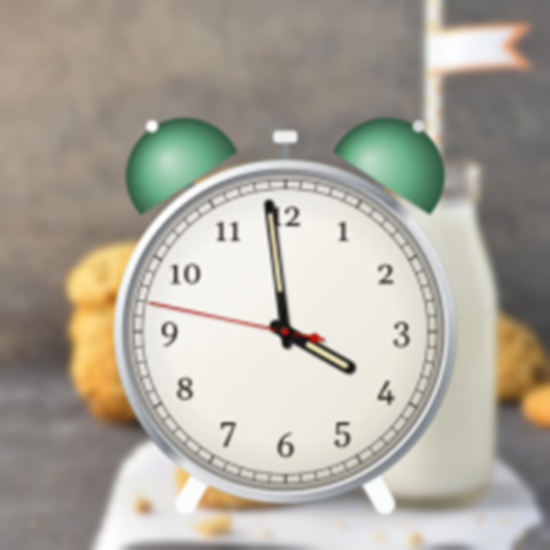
3:58:47
